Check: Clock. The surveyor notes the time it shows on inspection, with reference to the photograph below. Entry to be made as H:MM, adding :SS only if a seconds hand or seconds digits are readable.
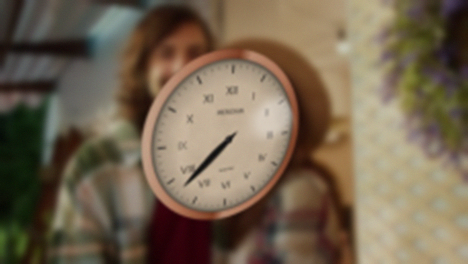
7:38
